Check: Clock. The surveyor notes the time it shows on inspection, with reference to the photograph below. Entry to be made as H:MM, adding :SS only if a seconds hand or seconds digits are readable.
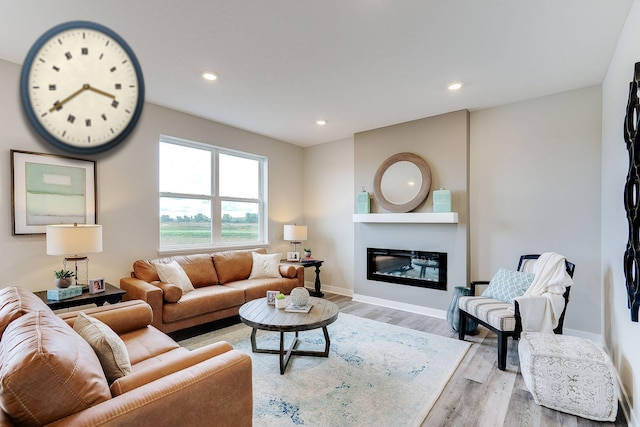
3:40
